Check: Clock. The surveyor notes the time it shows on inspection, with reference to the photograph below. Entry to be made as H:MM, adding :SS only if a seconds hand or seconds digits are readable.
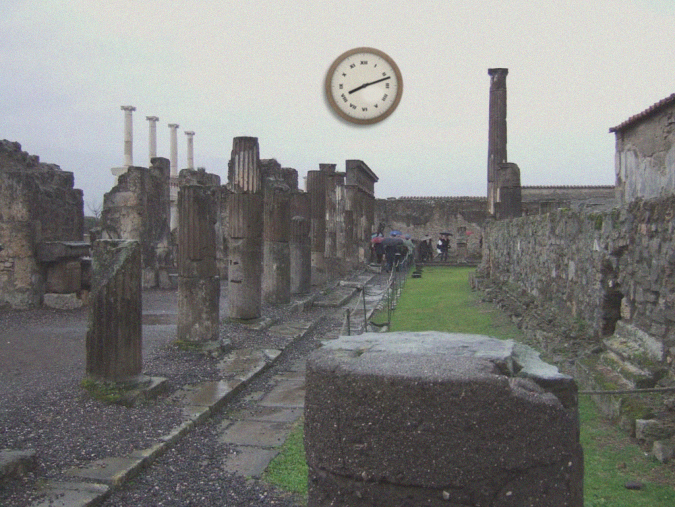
8:12
